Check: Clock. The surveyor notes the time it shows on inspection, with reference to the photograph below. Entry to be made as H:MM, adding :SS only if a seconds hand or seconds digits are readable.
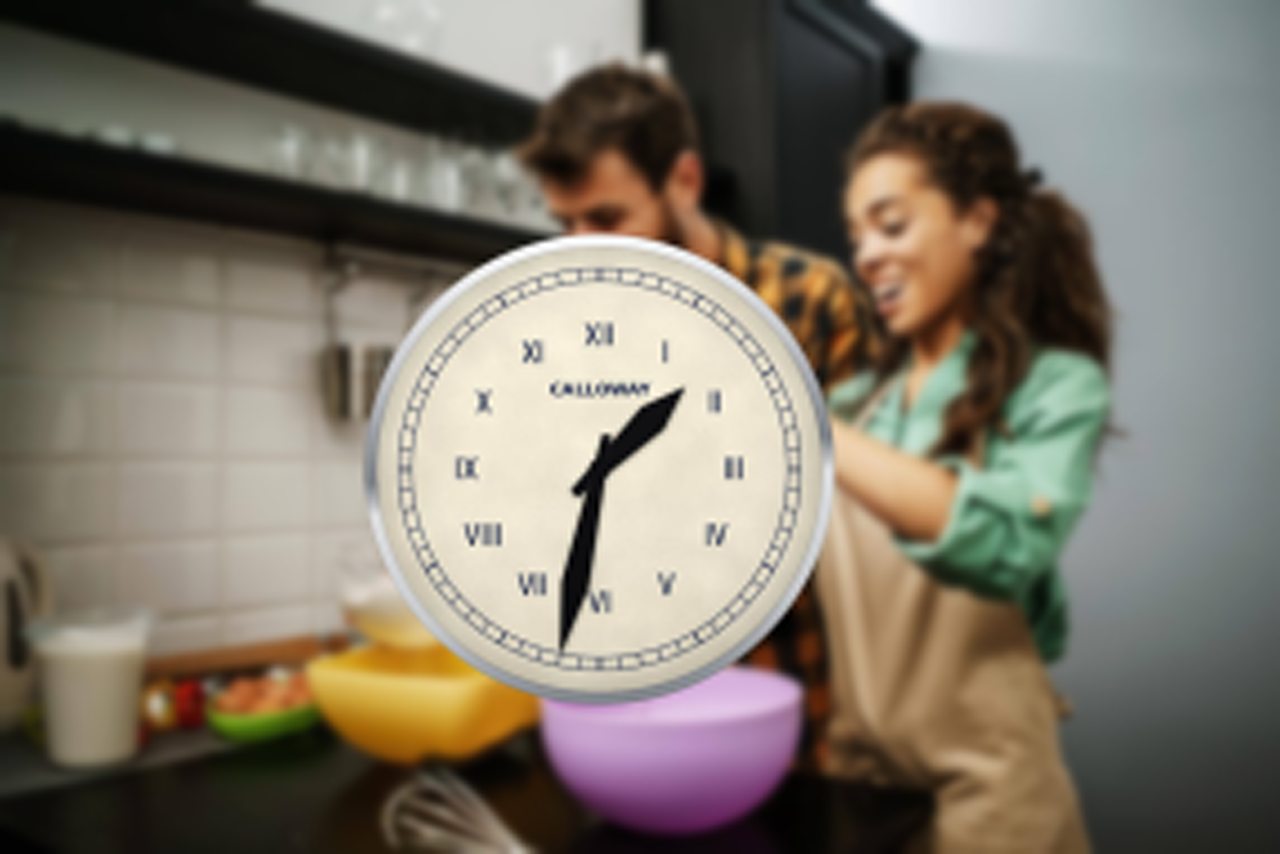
1:32
